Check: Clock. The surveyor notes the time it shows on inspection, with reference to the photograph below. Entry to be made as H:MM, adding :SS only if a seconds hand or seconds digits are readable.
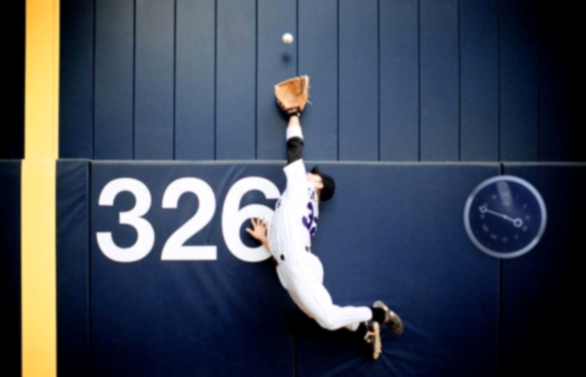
3:48
